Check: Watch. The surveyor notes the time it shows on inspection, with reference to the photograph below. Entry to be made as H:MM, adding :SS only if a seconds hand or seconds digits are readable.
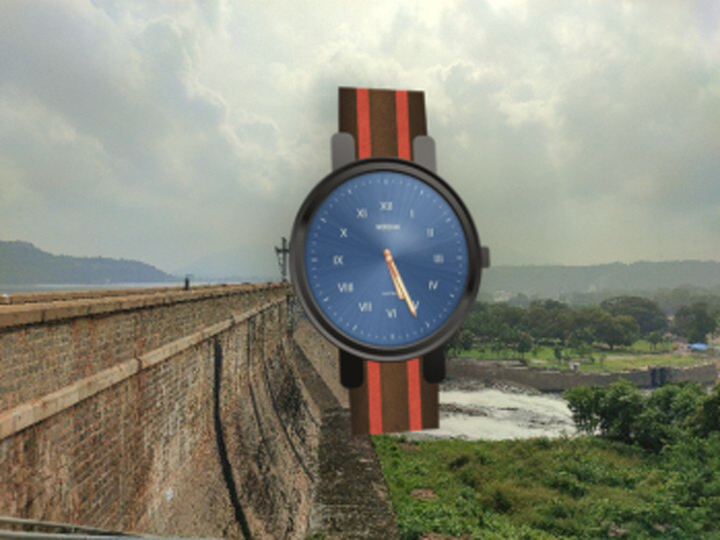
5:26
